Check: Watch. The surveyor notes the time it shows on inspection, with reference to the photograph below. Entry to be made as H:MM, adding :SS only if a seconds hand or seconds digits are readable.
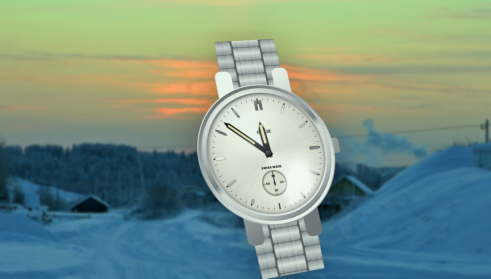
11:52
